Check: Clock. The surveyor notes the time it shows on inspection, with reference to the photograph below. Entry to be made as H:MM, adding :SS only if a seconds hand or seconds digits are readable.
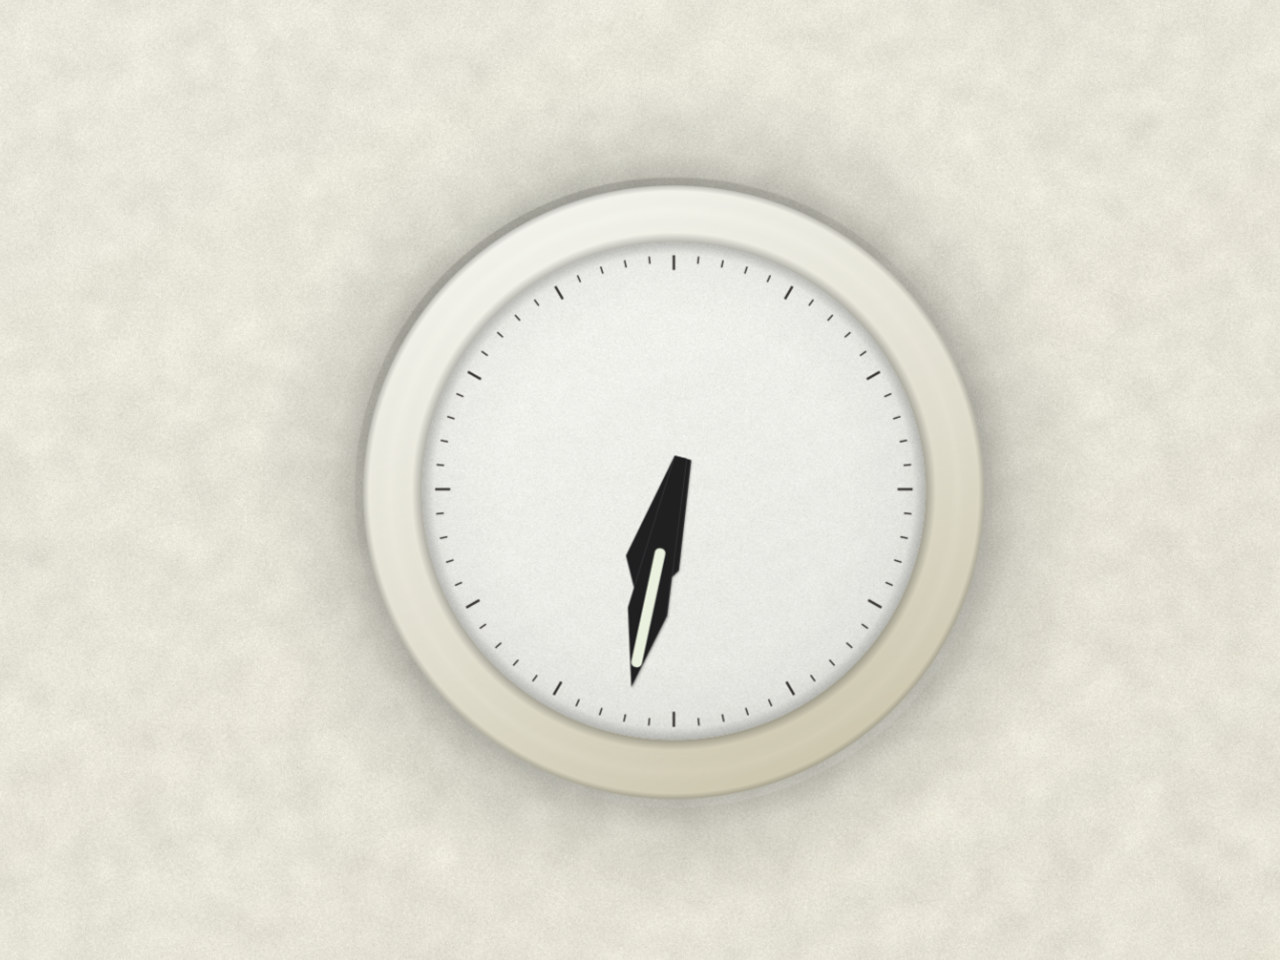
6:32
